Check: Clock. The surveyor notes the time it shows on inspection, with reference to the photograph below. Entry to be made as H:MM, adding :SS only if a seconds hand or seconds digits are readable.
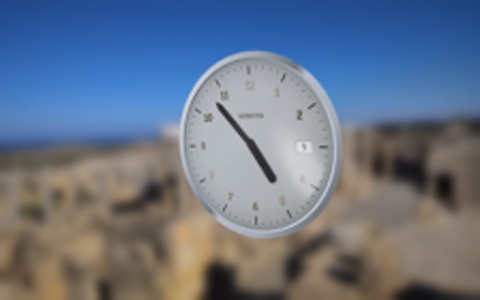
4:53
